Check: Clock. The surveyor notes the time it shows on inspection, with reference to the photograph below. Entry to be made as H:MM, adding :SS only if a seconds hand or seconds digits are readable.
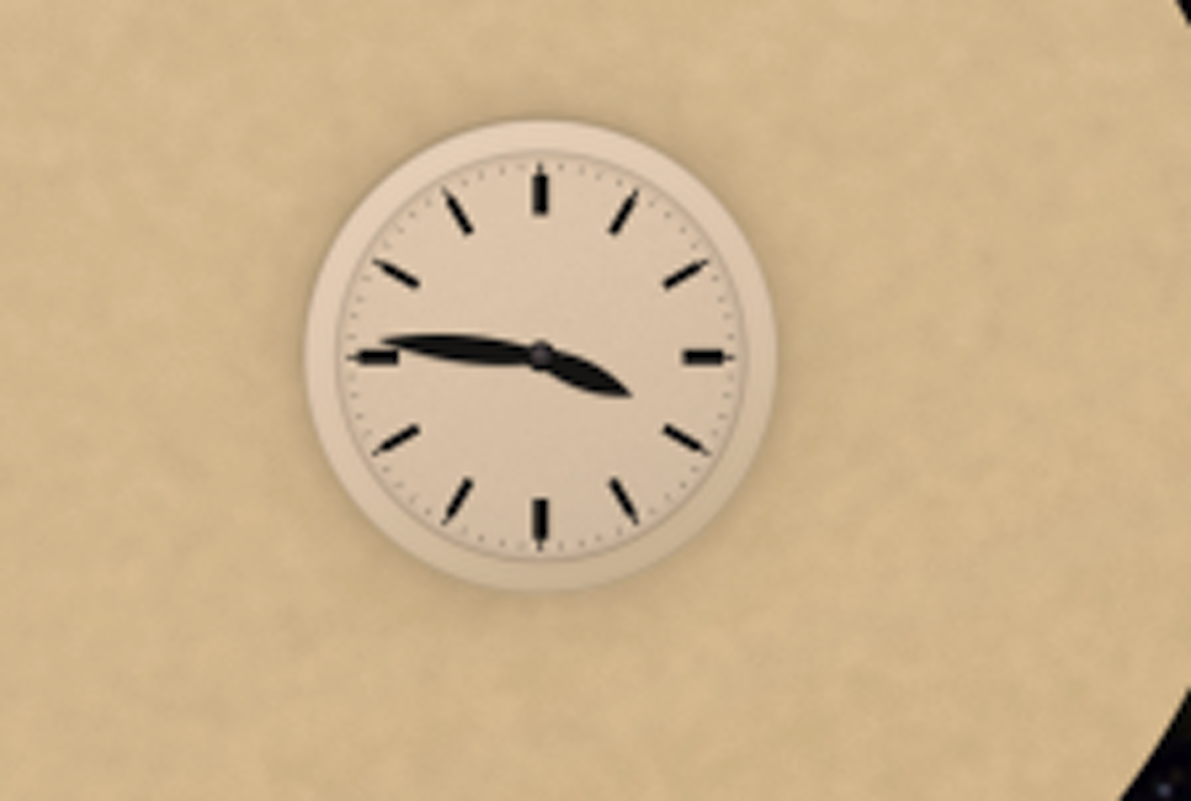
3:46
